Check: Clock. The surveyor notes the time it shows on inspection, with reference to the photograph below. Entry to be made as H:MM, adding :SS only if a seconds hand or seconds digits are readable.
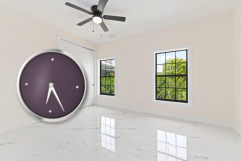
6:25
